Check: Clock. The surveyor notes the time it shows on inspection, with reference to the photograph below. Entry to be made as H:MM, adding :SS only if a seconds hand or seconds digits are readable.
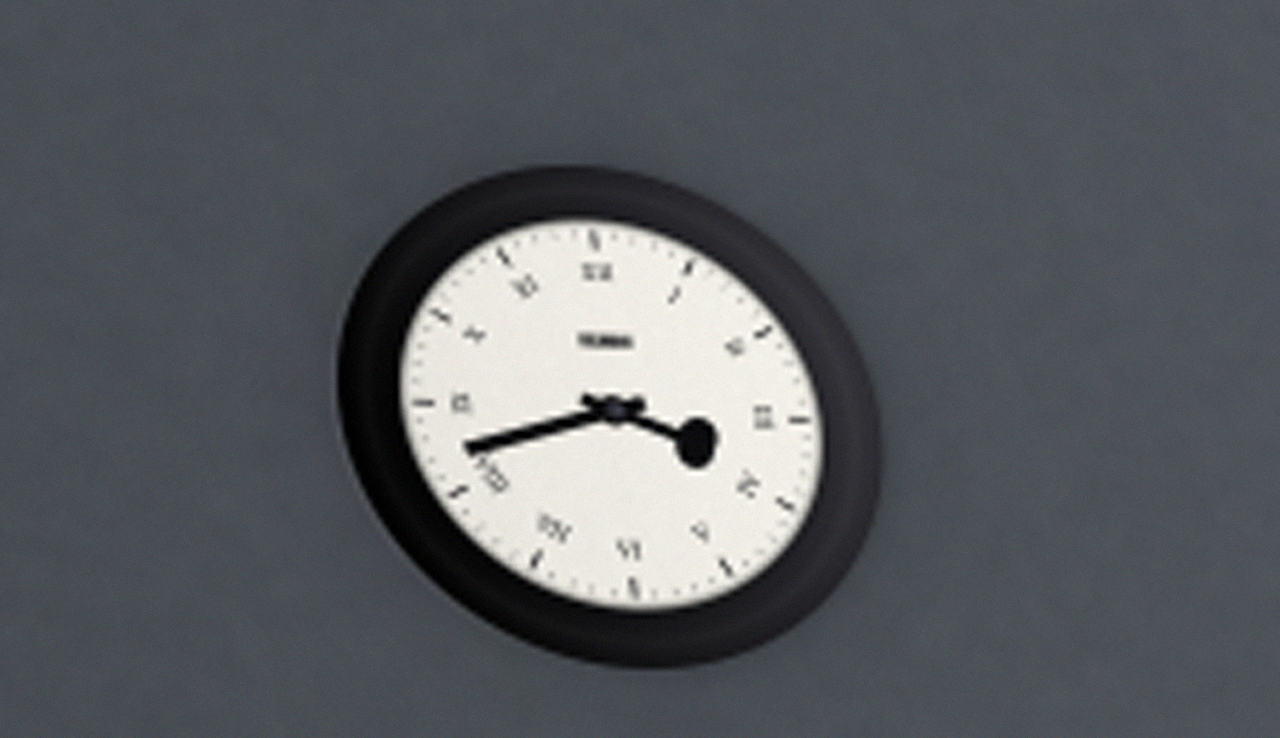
3:42
